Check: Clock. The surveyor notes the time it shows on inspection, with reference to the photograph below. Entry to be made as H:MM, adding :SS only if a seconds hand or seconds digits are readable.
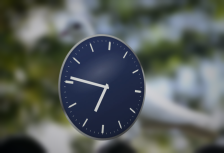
6:46
